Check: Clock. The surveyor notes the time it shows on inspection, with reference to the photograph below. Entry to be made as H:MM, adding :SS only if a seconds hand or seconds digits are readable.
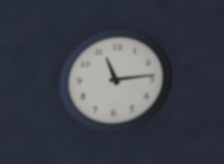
11:14
